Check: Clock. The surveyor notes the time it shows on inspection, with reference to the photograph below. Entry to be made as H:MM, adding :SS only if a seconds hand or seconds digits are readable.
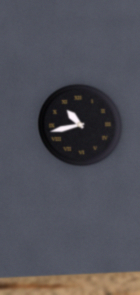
10:43
